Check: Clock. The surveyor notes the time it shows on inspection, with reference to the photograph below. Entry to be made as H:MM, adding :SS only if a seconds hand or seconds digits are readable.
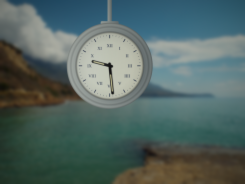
9:29
